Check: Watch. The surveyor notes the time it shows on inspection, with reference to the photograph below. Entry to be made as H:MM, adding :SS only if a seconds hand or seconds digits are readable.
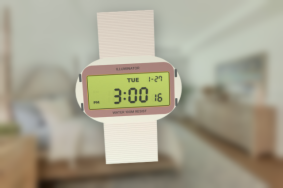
3:00:16
